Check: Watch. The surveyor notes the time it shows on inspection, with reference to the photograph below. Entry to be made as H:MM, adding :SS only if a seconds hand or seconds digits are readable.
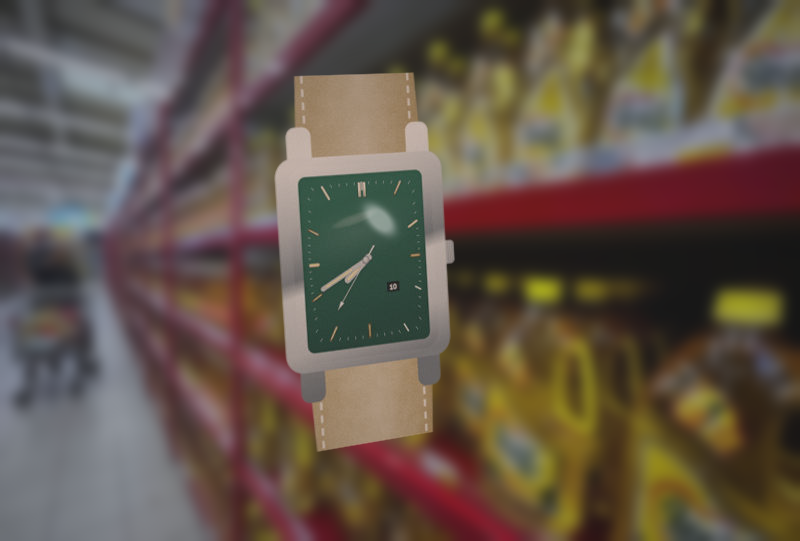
7:40:36
